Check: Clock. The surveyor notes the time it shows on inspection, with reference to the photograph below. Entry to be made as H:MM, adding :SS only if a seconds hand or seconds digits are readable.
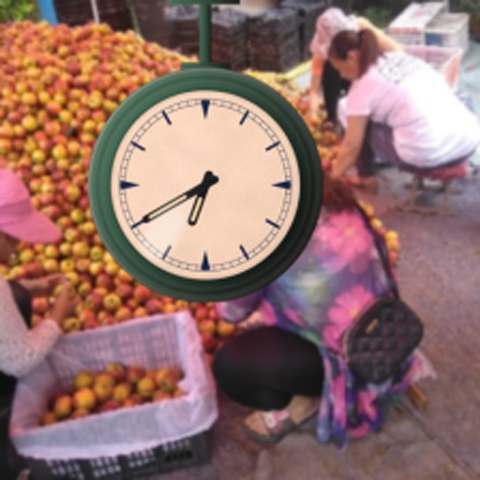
6:40
